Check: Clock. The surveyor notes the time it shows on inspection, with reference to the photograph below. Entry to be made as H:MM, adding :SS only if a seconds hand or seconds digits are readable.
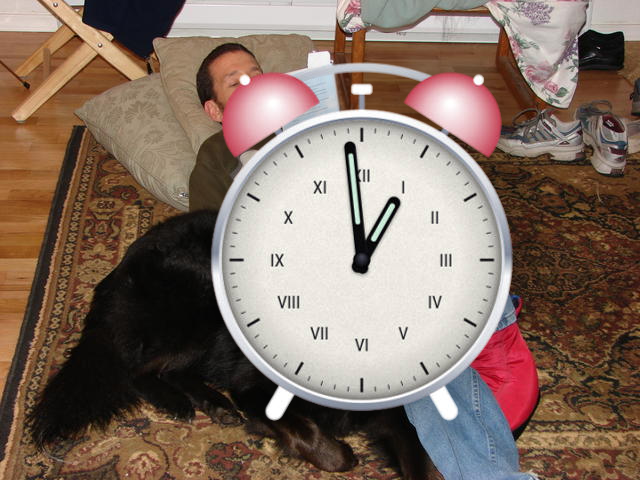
12:59
